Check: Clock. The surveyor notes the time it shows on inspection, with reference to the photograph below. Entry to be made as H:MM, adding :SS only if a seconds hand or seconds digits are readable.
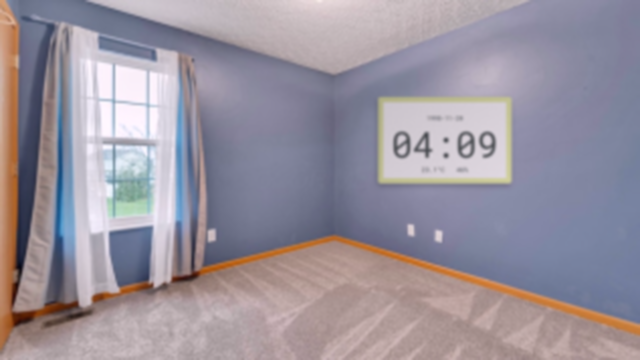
4:09
